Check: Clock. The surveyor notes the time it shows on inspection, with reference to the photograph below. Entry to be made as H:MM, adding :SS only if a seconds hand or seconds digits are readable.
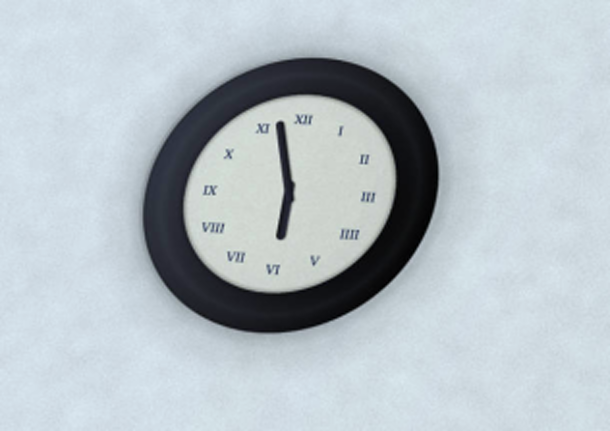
5:57
